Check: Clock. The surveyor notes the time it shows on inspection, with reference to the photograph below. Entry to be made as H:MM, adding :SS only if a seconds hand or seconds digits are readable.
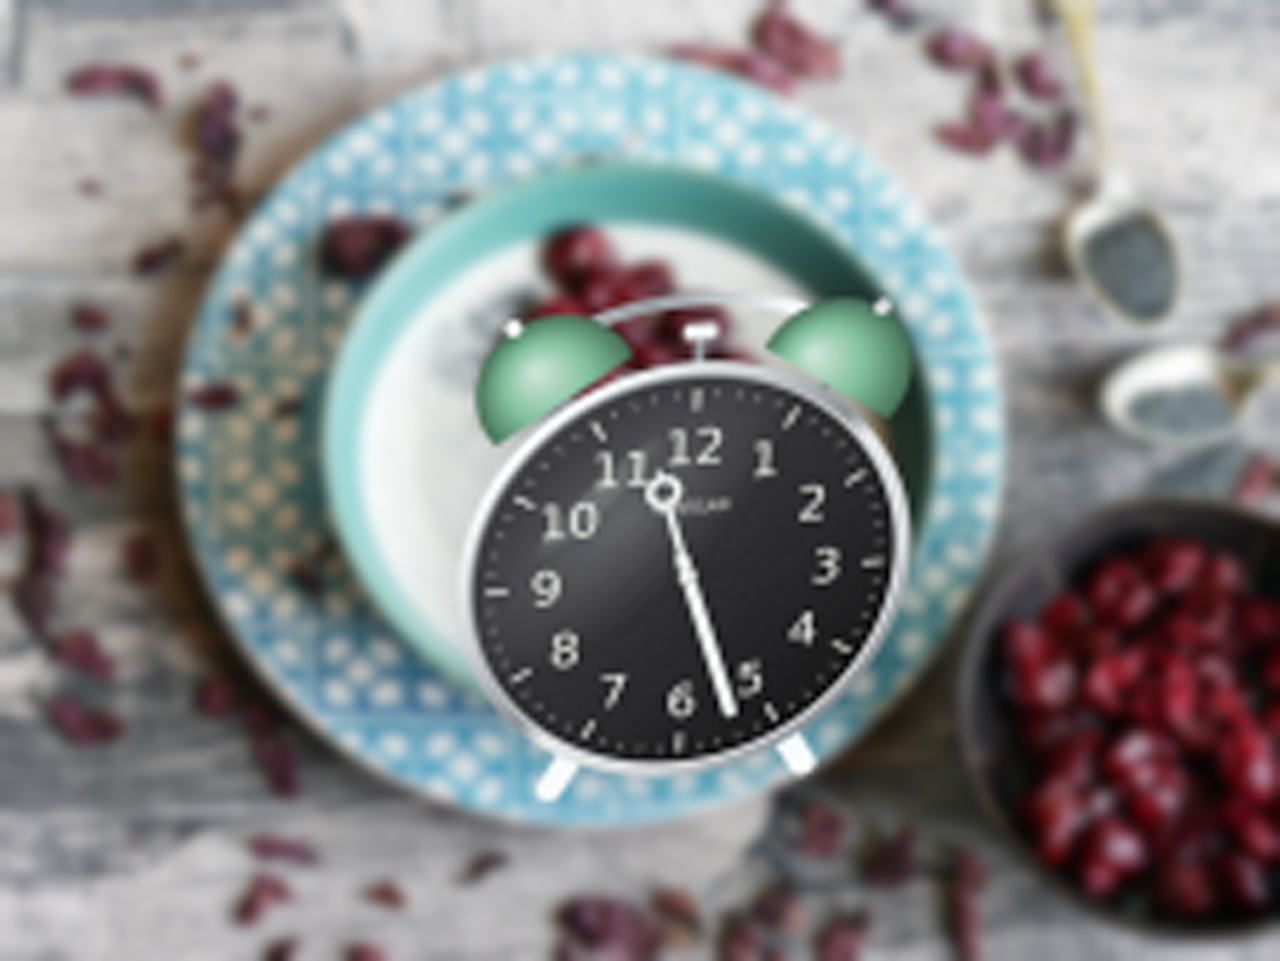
11:27
